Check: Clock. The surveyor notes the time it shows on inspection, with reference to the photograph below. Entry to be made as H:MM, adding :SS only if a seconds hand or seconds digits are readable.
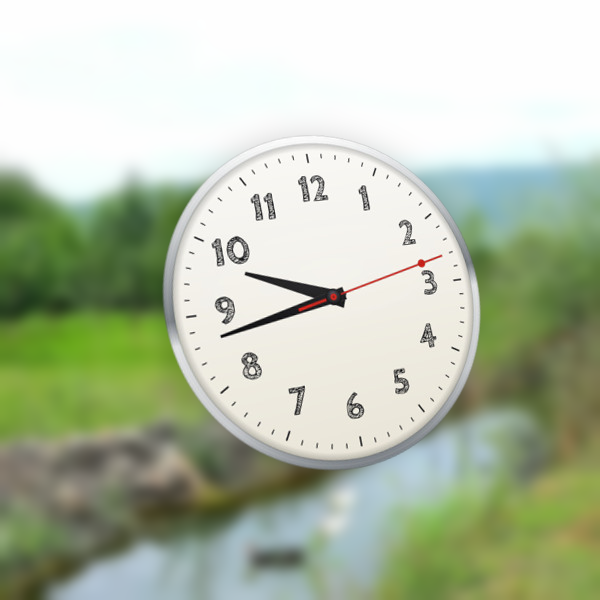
9:43:13
